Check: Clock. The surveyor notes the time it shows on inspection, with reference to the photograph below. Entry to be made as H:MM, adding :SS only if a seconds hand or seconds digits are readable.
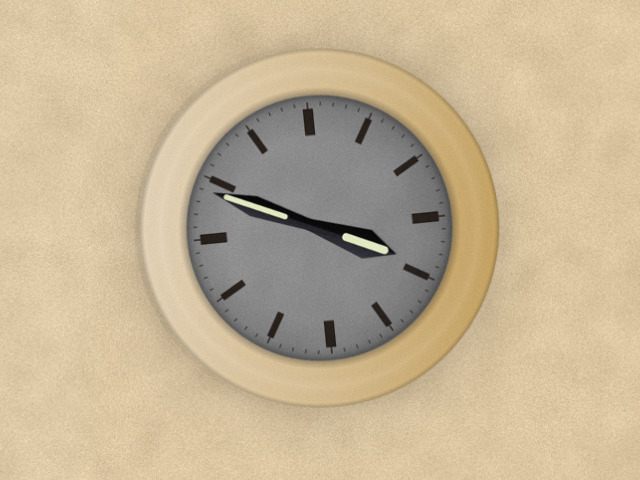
3:49
